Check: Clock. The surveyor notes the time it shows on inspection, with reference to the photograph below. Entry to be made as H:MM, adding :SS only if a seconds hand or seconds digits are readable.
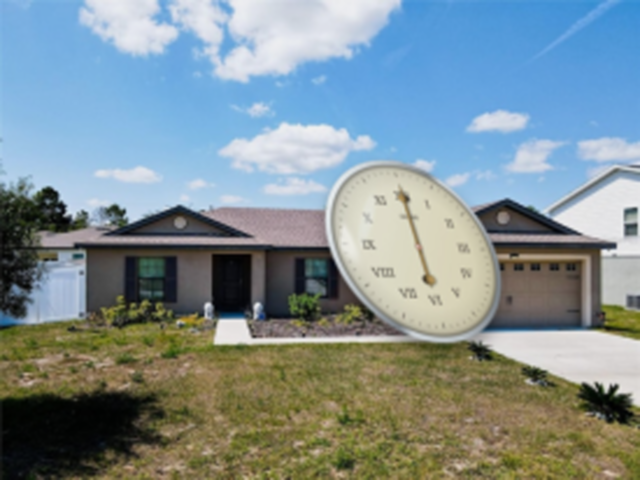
6:00
